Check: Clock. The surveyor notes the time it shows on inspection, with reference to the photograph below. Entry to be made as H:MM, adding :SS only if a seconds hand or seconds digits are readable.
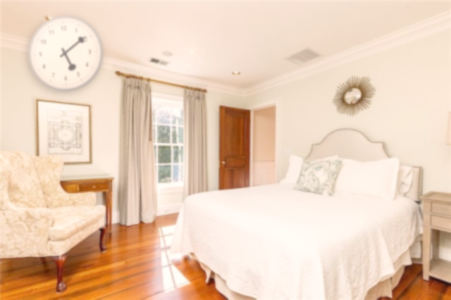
5:09
